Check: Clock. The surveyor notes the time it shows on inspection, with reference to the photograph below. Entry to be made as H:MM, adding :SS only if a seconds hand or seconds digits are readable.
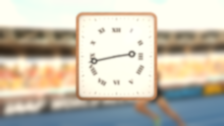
2:43
